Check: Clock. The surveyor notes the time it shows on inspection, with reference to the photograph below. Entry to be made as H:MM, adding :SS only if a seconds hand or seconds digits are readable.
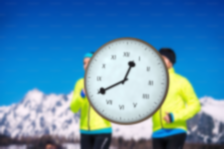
12:40
